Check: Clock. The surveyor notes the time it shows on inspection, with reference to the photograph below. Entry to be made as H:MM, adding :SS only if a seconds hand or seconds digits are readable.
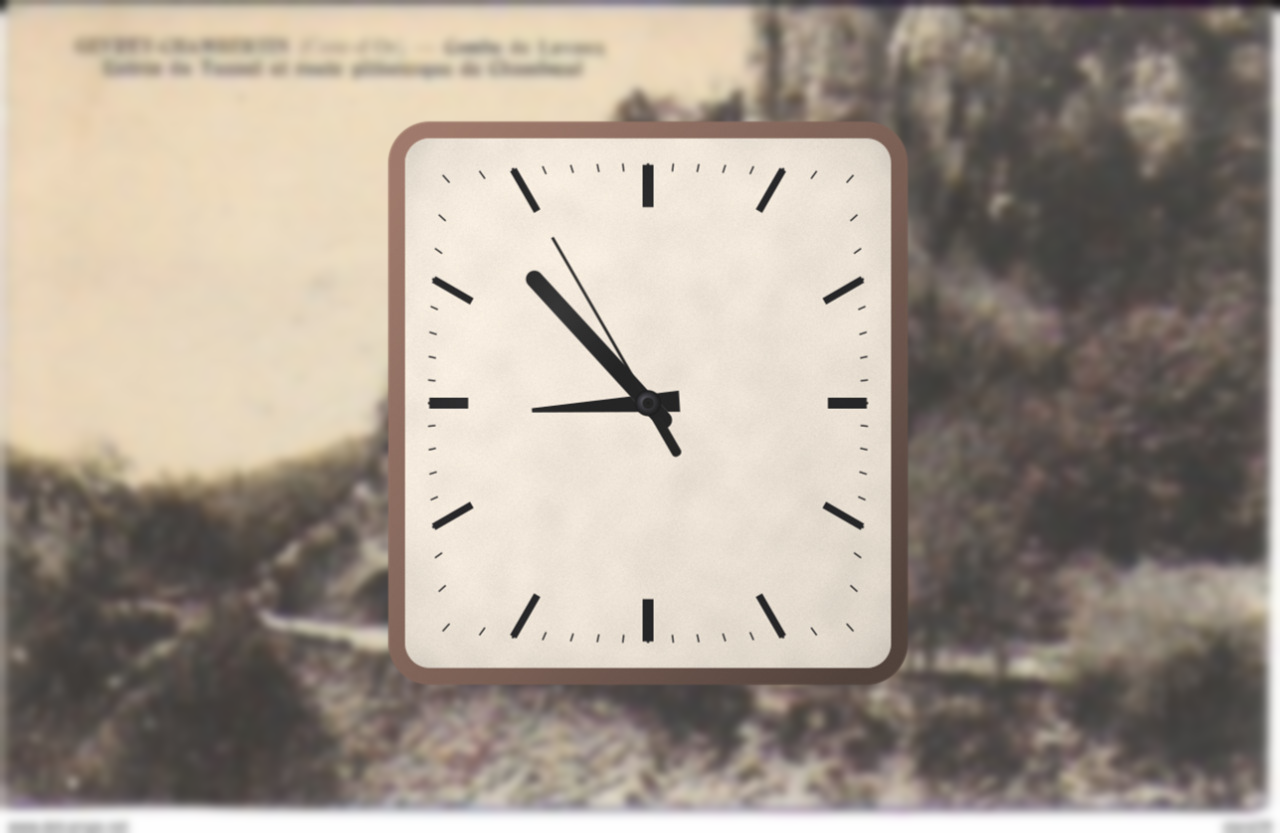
8:52:55
